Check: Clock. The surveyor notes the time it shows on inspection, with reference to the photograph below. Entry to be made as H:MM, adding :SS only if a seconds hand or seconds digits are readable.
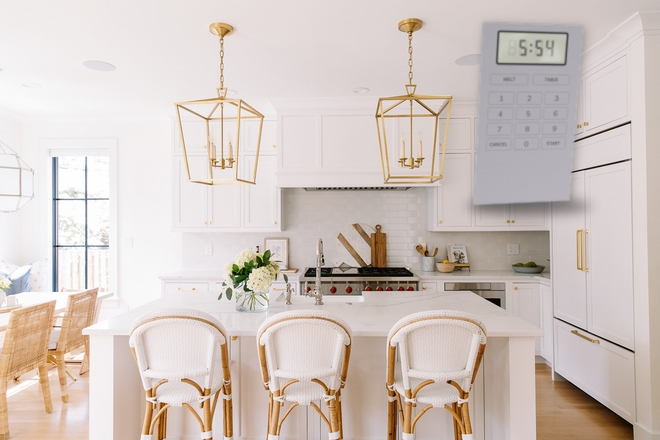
5:54
